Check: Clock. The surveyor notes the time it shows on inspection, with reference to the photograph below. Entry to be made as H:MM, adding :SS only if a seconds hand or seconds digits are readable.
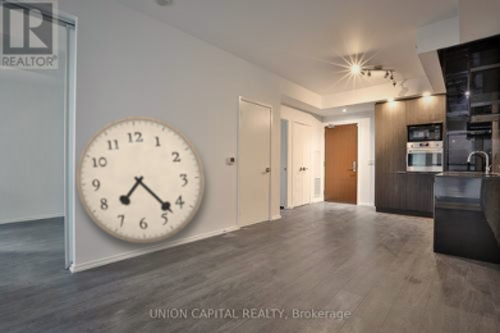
7:23
